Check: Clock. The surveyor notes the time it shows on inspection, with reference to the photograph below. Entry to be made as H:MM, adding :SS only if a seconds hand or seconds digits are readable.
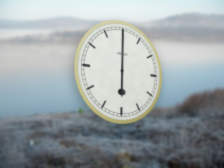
6:00
